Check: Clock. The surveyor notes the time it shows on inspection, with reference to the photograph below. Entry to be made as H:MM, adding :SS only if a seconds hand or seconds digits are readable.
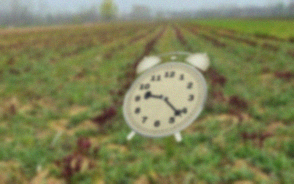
9:22
